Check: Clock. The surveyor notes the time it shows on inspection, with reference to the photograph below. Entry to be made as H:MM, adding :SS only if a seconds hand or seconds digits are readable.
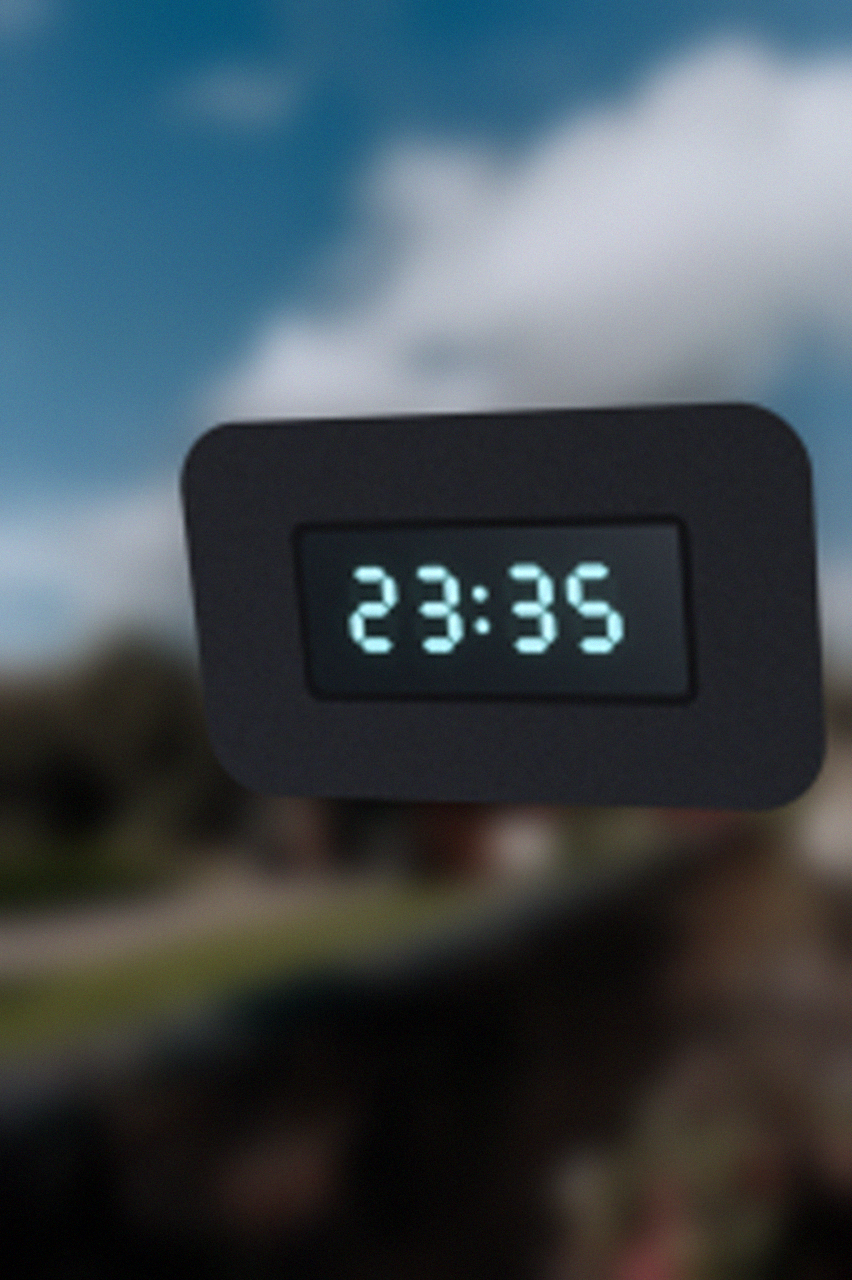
23:35
